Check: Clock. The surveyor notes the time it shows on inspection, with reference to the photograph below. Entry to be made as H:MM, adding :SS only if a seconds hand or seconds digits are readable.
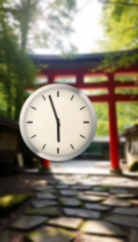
5:57
